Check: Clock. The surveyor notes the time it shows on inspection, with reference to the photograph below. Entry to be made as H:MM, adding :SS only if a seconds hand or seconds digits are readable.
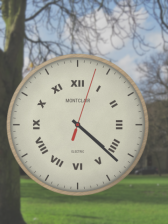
4:22:03
